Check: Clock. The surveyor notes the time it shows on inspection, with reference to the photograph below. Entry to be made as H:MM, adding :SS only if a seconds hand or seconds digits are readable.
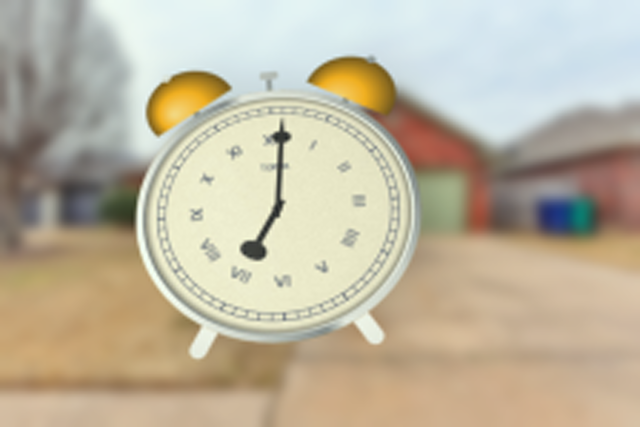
7:01
